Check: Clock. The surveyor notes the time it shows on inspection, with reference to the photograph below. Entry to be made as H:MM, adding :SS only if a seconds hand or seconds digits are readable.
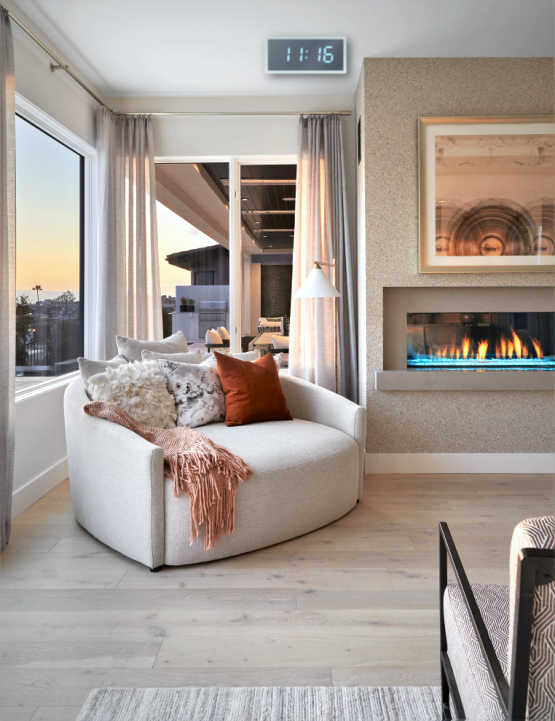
11:16
